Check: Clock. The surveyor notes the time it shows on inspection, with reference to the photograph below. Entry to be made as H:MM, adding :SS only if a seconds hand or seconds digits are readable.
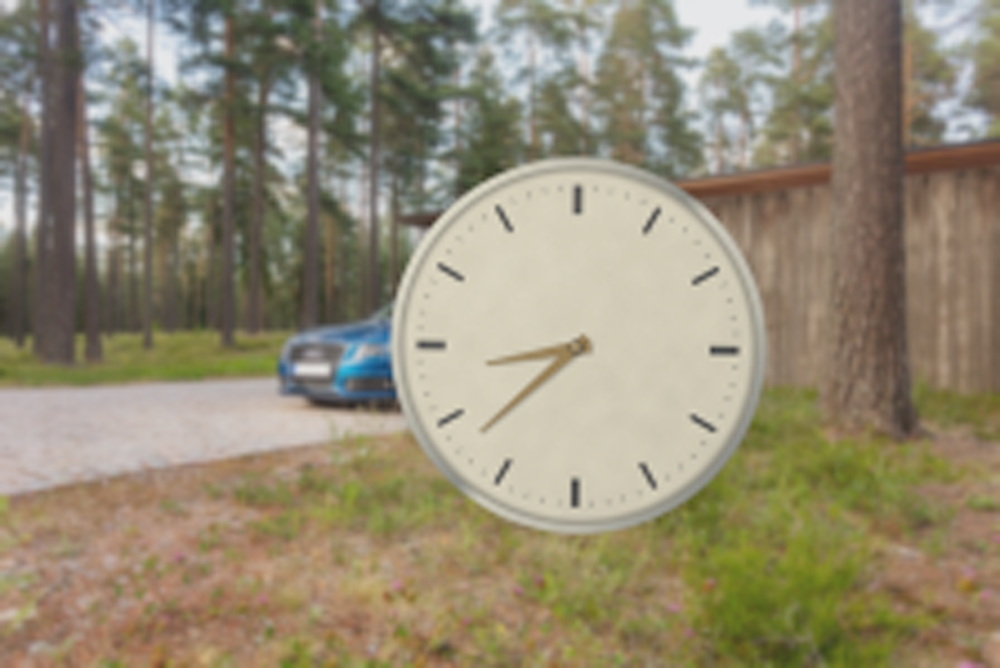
8:38
